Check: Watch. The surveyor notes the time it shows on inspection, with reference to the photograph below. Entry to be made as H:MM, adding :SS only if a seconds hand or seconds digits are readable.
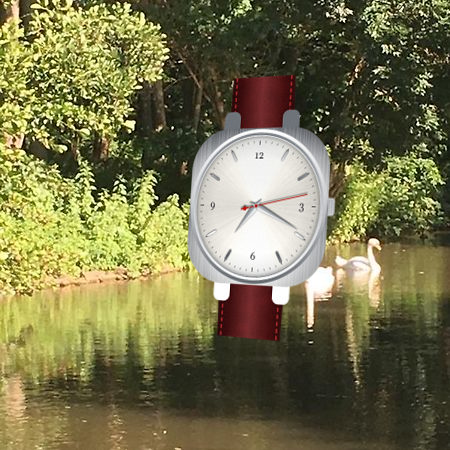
7:19:13
